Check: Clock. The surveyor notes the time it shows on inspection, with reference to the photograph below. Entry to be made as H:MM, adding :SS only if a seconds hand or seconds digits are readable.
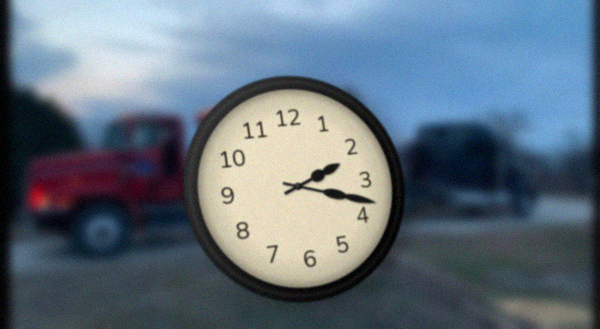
2:18
